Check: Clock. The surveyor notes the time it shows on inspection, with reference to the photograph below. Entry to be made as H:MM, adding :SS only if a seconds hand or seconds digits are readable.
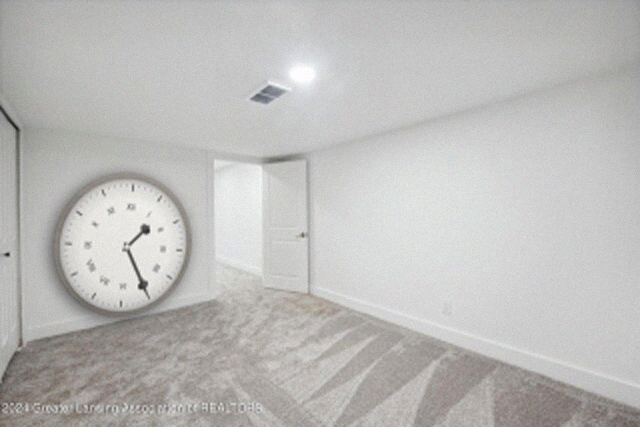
1:25
